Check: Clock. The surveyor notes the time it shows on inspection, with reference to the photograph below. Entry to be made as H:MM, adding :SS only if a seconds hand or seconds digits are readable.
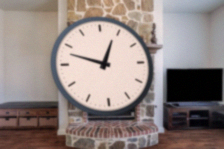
12:48
